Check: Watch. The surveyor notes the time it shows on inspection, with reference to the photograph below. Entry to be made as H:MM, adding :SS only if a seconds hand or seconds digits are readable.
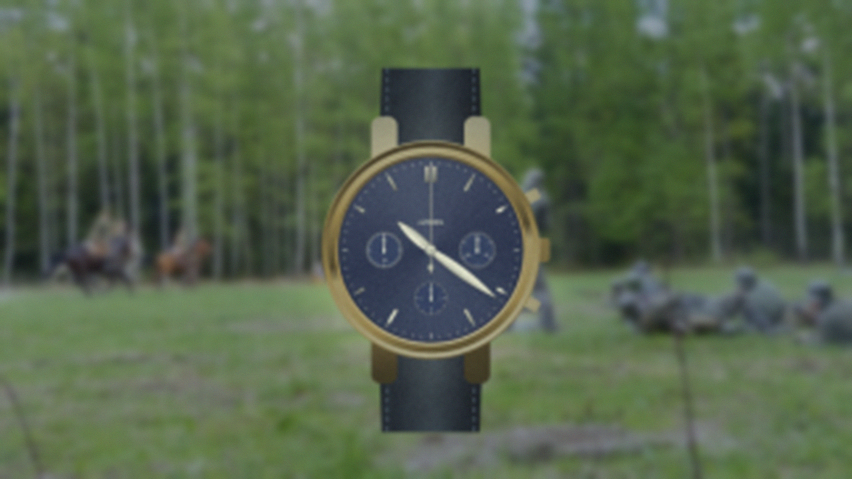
10:21
